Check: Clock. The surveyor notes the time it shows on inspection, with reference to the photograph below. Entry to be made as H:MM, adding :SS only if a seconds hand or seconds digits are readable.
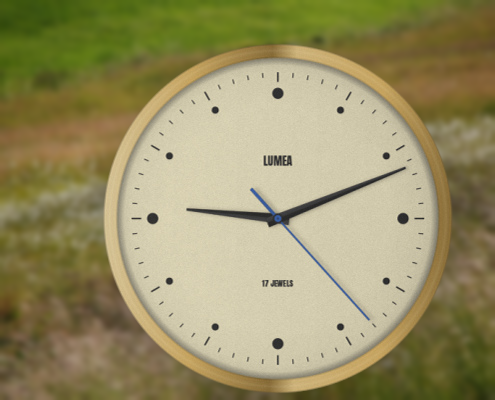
9:11:23
